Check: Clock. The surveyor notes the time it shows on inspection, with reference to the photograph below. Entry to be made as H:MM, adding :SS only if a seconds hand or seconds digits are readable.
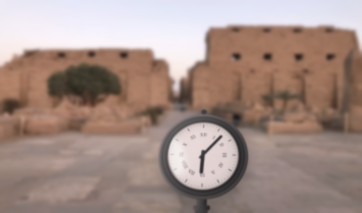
6:07
